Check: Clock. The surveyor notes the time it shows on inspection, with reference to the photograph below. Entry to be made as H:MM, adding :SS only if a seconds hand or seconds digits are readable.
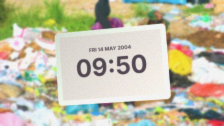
9:50
